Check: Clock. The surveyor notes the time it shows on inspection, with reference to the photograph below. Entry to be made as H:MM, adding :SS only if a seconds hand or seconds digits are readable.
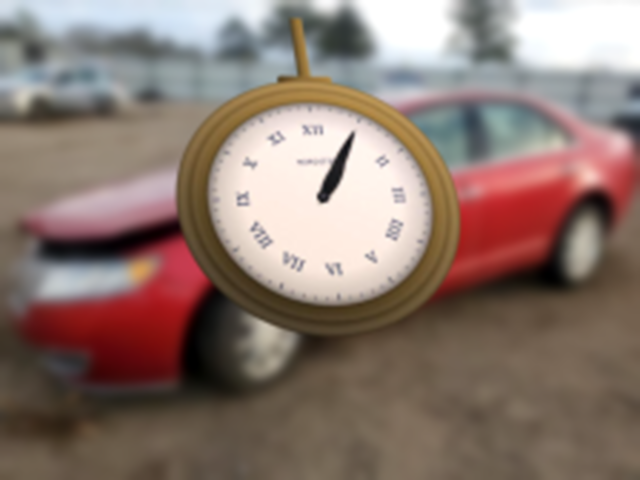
1:05
